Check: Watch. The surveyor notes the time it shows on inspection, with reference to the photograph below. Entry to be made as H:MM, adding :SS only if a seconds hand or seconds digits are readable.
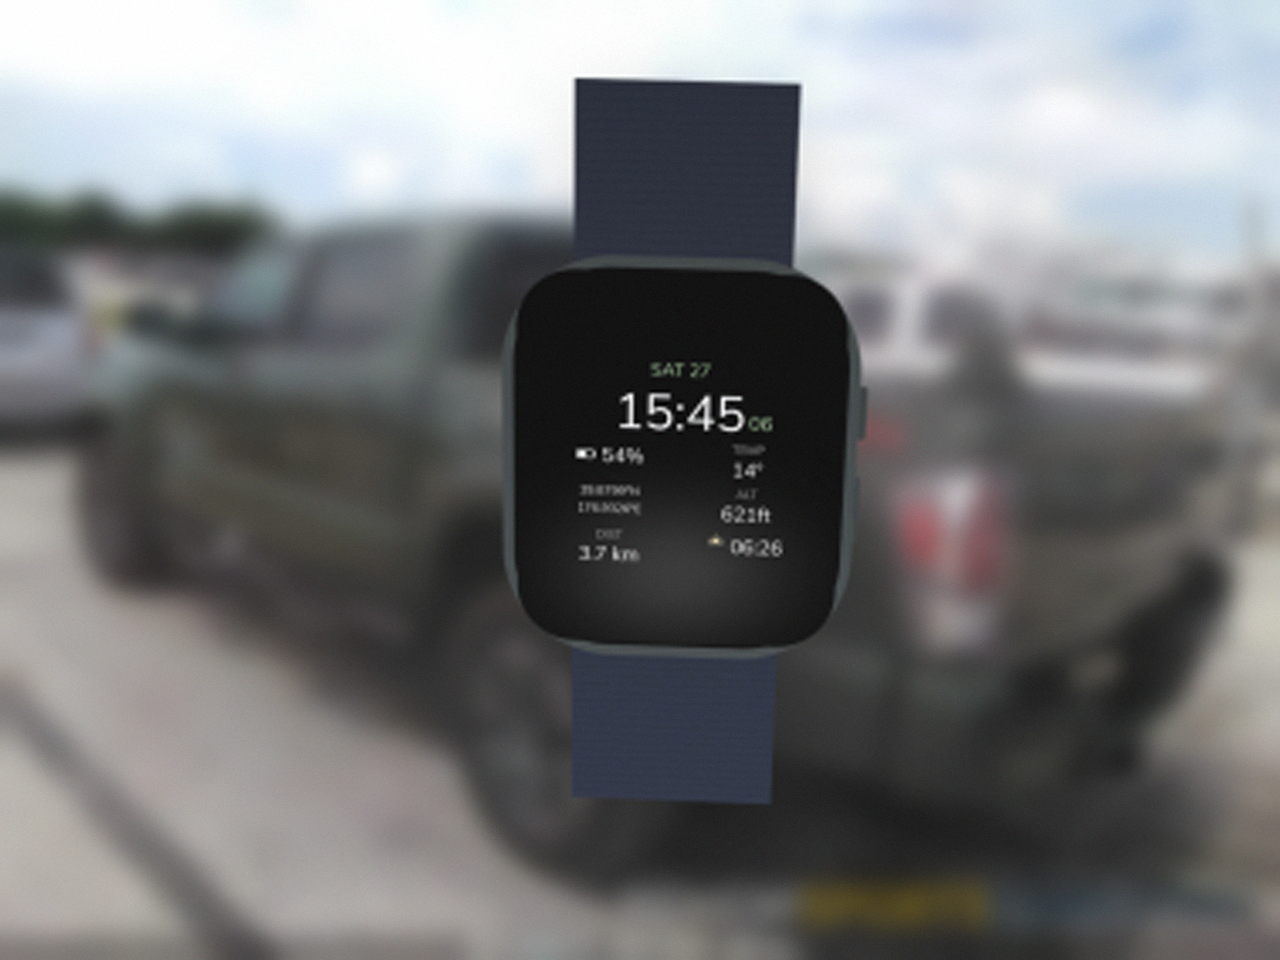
15:45
